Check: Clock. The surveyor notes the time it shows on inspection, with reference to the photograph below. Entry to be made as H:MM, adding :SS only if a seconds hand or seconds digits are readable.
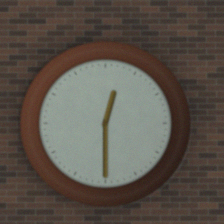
12:30
